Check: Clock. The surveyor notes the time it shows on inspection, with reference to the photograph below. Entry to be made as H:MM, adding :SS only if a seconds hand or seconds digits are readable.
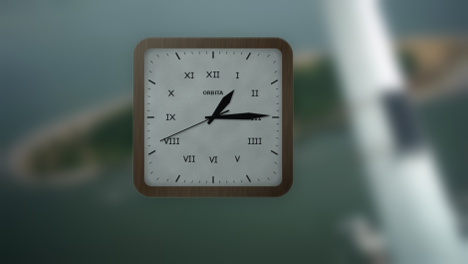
1:14:41
